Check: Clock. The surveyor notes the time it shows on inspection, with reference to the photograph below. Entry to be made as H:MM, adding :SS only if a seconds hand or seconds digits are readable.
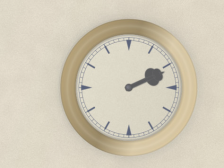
2:11
